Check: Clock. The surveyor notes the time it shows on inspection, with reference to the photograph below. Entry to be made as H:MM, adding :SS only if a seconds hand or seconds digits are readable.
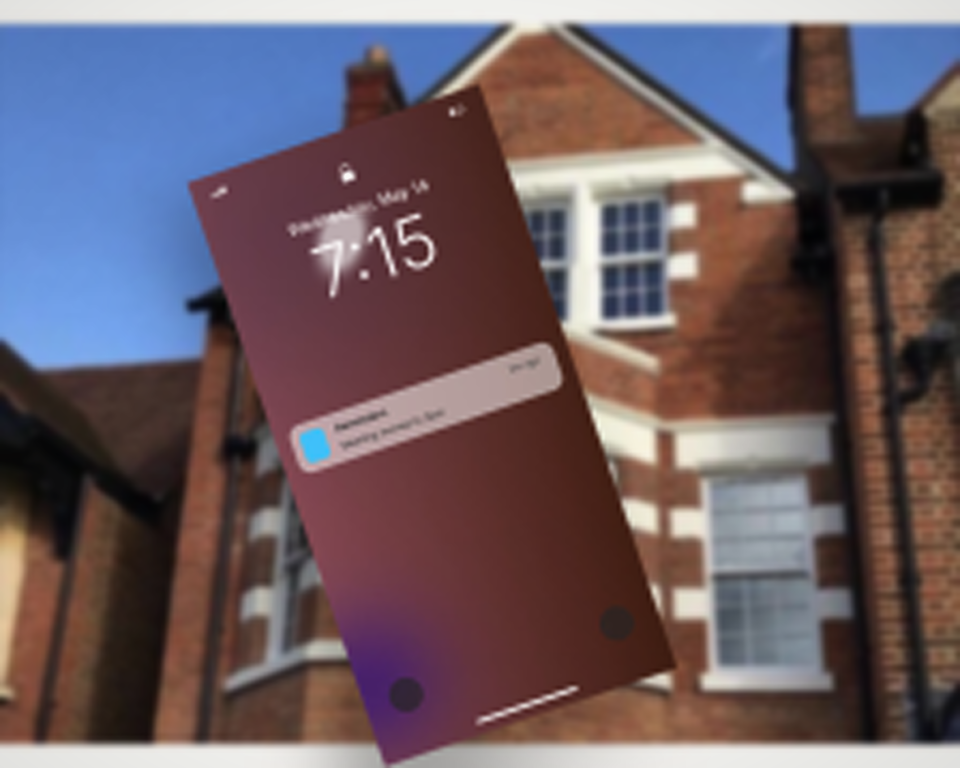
7:15
